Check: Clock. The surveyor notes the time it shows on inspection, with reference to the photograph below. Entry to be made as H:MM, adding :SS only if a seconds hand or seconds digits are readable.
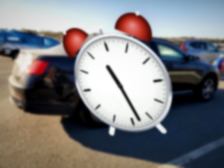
11:28
